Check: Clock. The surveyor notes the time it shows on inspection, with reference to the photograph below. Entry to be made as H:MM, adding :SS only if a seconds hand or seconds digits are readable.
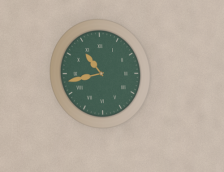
10:43
